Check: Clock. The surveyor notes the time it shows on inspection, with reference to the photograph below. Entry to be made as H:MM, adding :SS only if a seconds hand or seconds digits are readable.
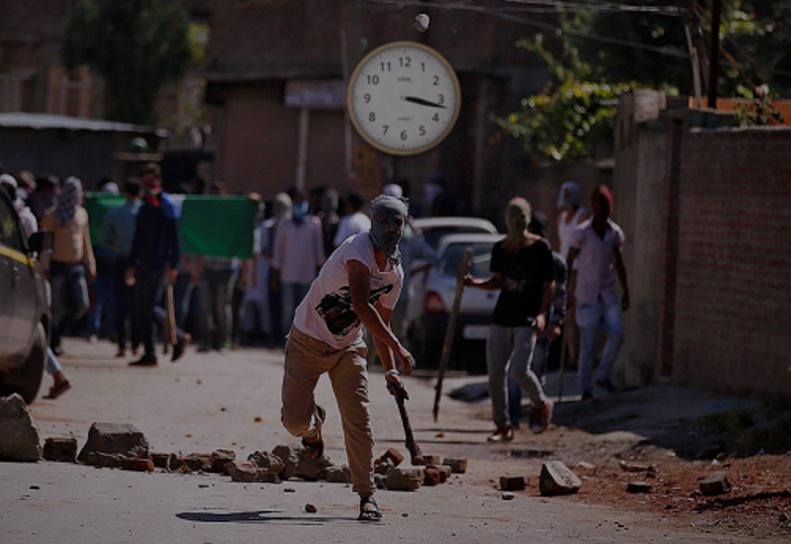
3:17
